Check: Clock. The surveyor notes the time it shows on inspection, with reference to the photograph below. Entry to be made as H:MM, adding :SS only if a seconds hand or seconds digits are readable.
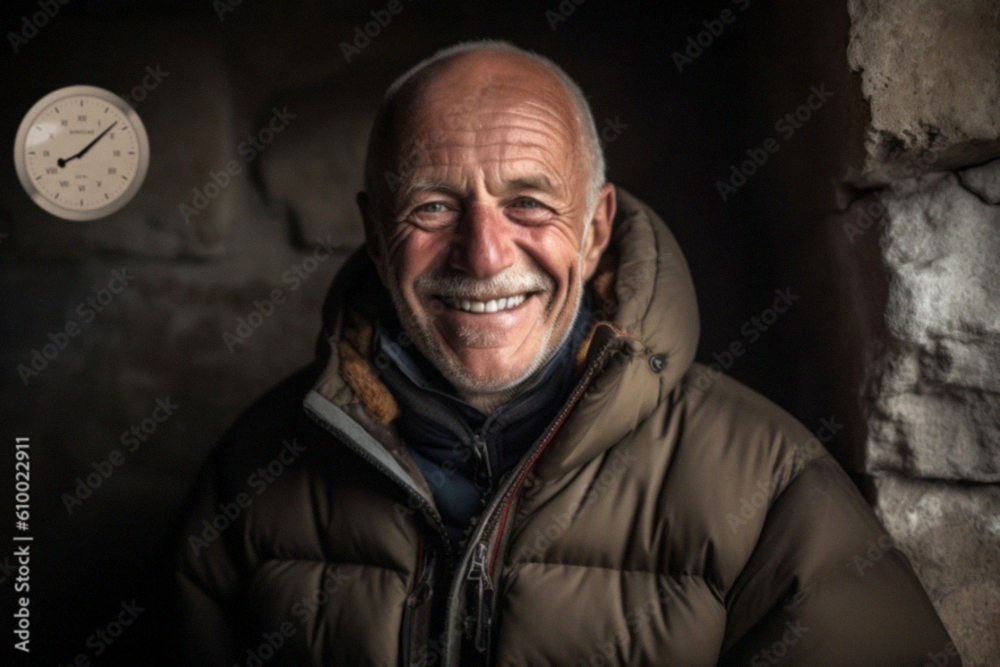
8:08
